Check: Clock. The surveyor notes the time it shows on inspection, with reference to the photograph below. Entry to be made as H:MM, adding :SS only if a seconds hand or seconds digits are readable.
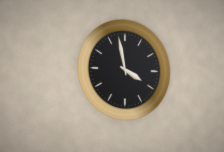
3:58
